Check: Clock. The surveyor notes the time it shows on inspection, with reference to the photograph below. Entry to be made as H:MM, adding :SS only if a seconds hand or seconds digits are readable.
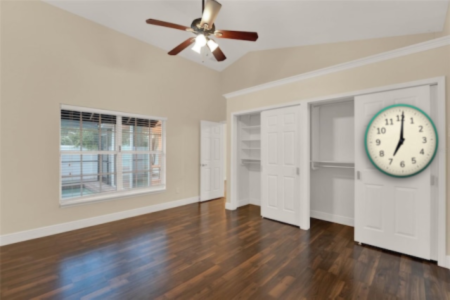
7:01
